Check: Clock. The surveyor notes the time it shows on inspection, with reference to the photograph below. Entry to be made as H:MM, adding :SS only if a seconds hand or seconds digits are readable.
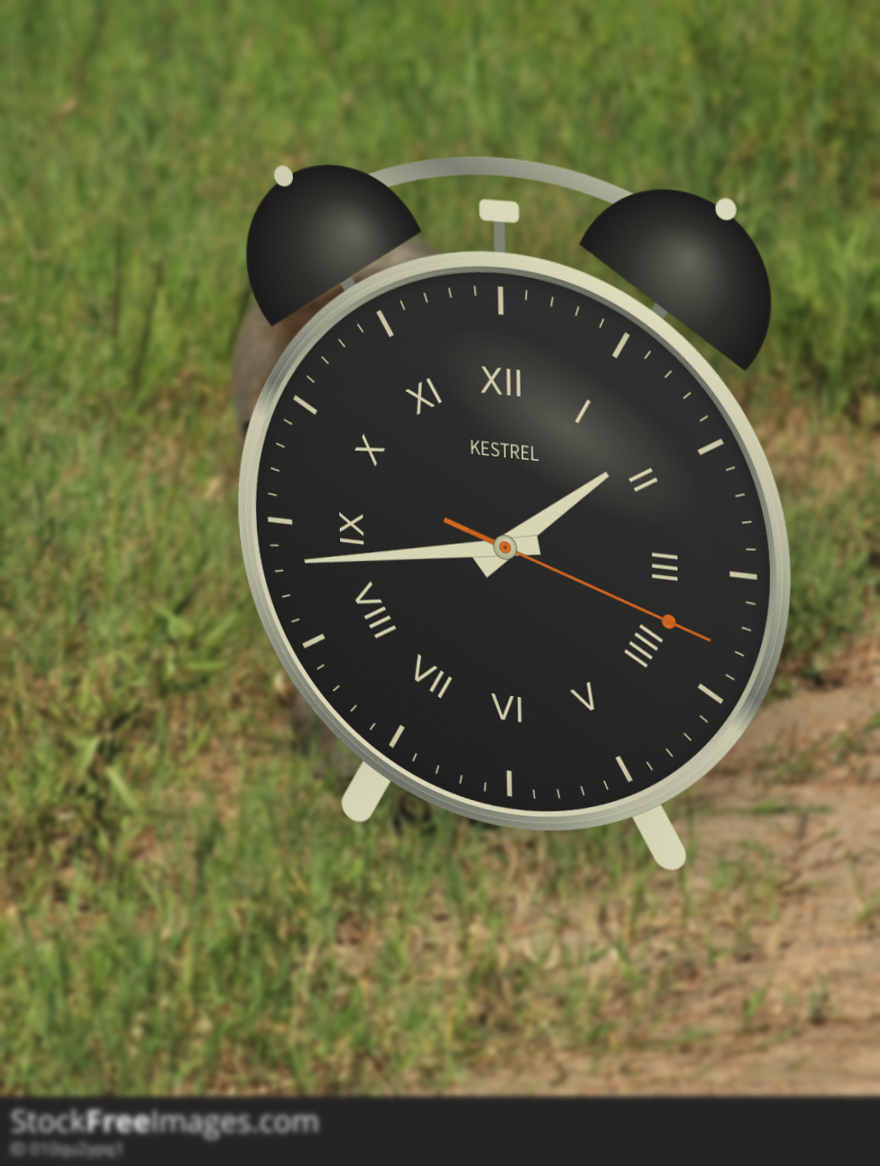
1:43:18
